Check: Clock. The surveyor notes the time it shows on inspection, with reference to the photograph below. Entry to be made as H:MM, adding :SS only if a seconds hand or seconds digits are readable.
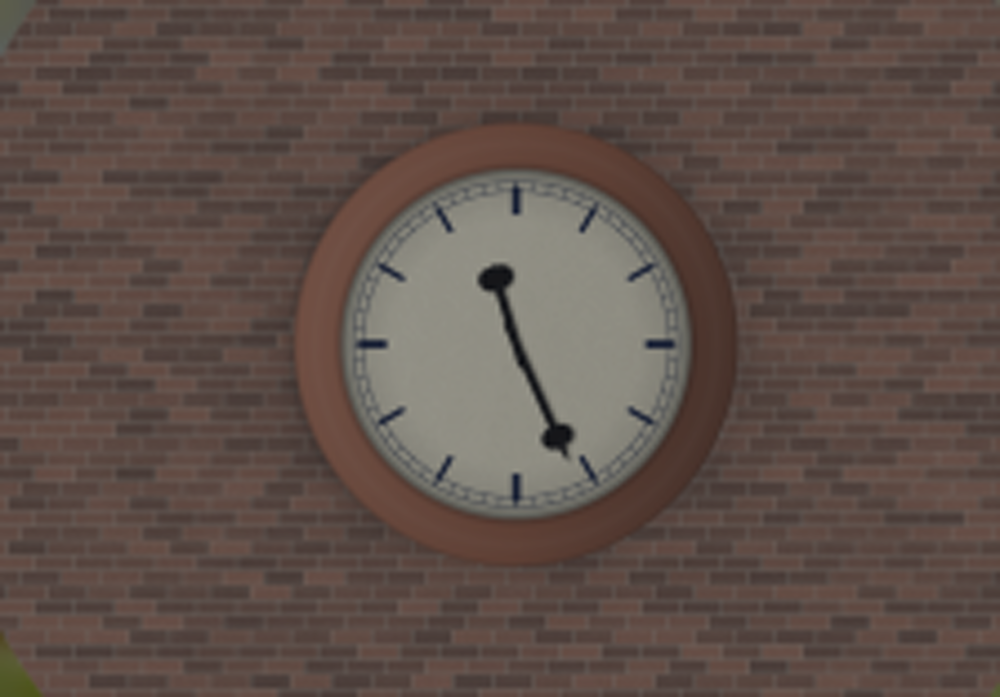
11:26
